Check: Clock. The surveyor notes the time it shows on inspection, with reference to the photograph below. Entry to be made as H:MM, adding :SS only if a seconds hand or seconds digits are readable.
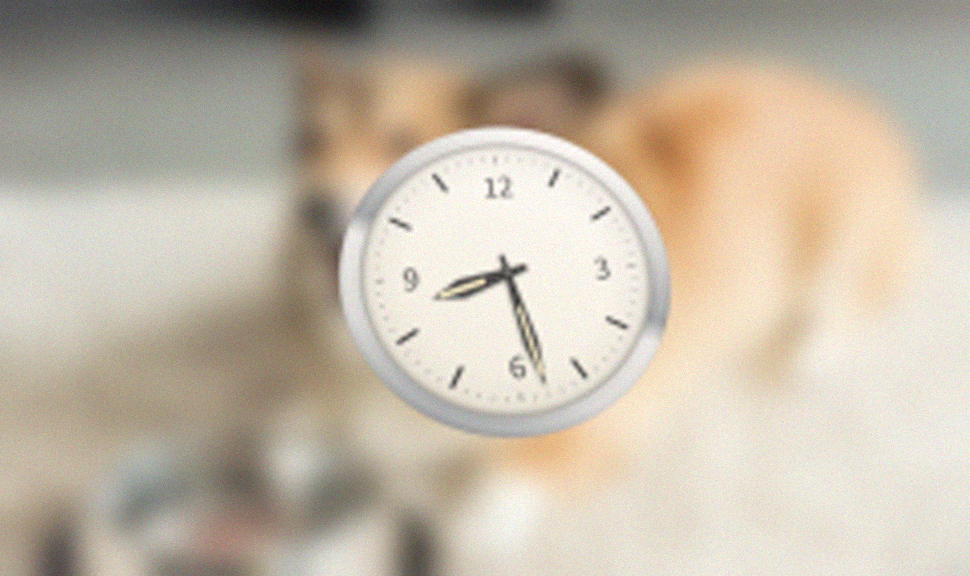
8:28
